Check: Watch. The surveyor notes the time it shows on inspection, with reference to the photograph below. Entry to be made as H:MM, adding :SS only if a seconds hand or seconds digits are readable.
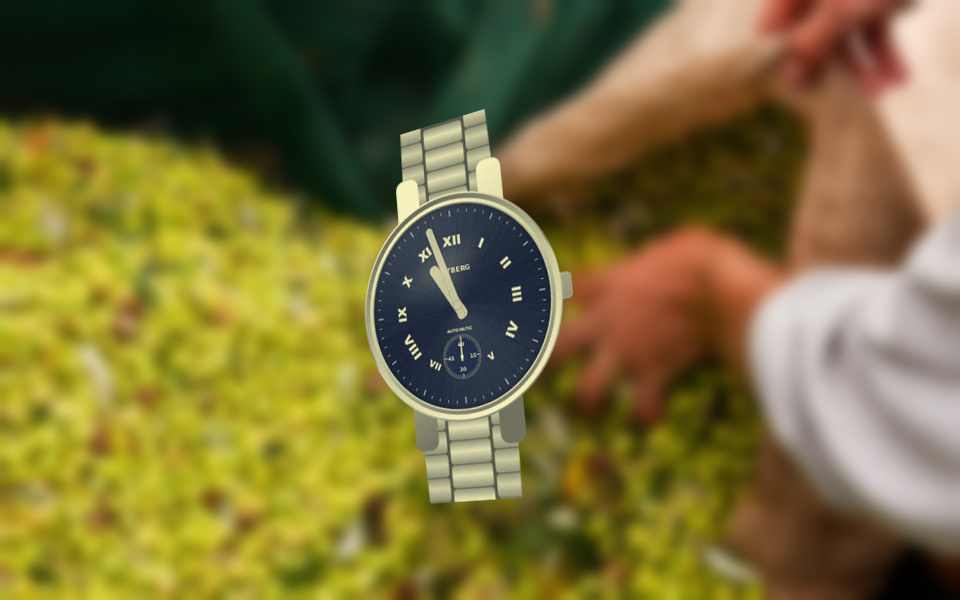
10:57
